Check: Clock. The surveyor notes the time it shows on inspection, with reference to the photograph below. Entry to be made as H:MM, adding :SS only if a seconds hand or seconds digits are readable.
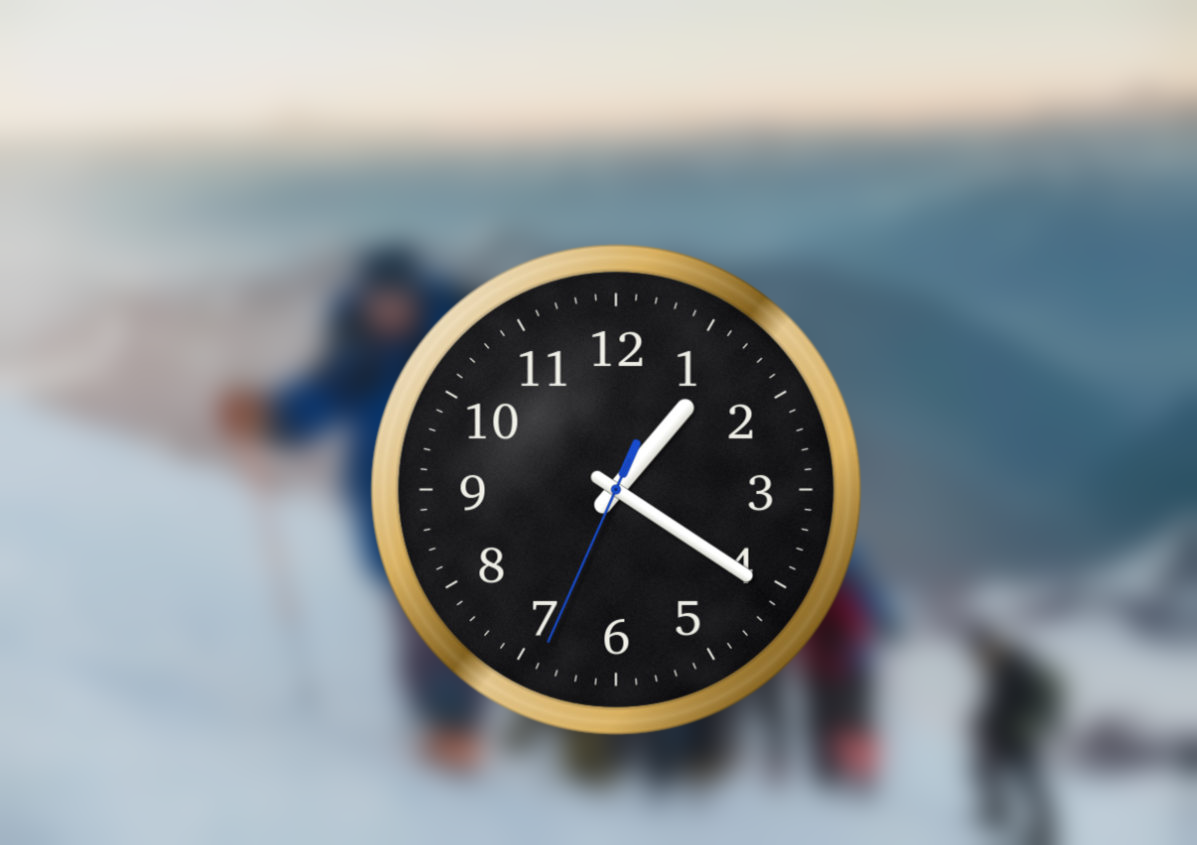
1:20:34
